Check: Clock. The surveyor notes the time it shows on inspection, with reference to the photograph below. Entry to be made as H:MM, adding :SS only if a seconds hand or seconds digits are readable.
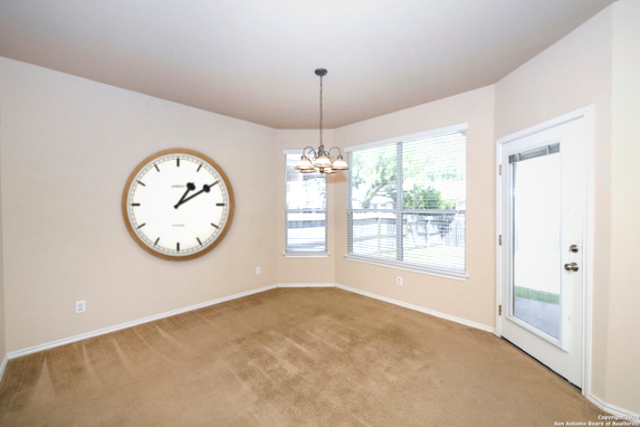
1:10
